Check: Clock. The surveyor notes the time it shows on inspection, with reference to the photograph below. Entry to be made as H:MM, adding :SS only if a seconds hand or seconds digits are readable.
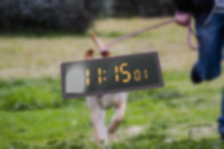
11:15
